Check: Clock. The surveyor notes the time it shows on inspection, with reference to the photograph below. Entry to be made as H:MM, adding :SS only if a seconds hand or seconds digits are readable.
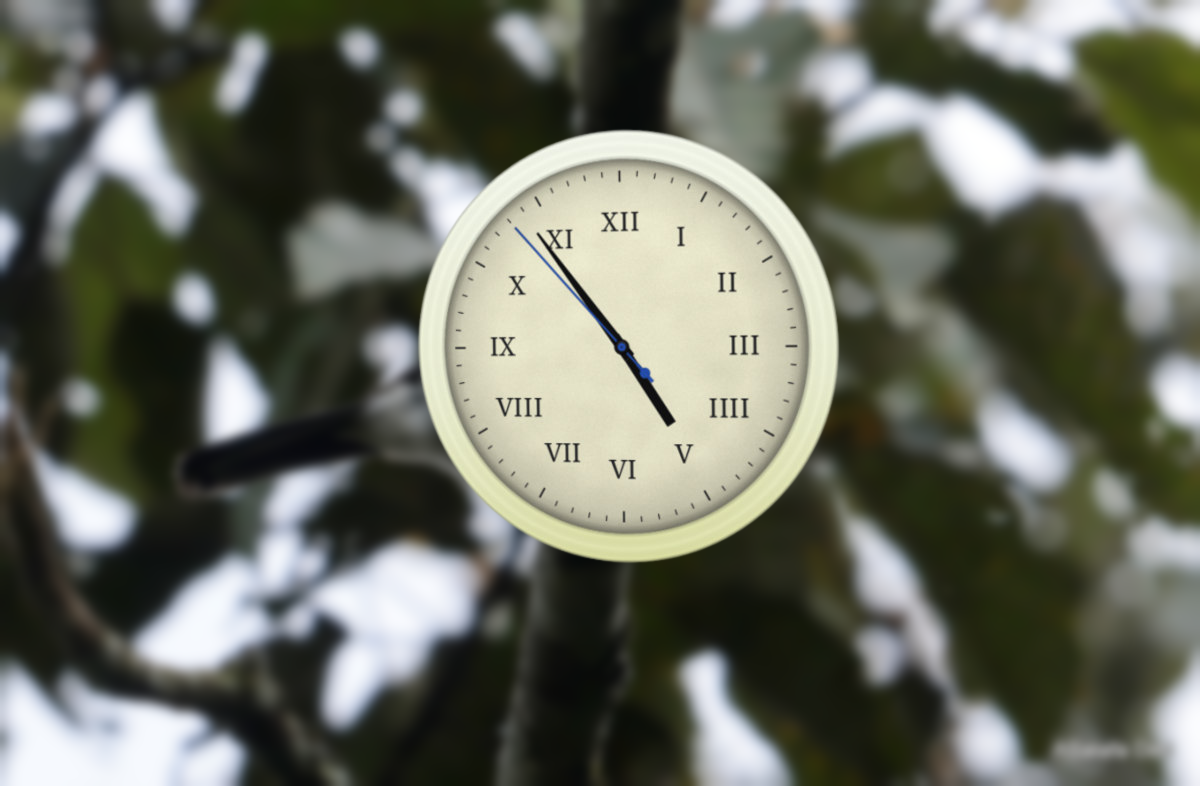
4:53:53
